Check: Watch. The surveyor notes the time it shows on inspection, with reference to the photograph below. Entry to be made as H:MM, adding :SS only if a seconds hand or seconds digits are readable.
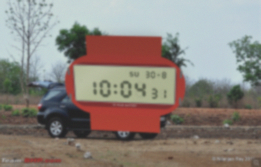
10:04:31
